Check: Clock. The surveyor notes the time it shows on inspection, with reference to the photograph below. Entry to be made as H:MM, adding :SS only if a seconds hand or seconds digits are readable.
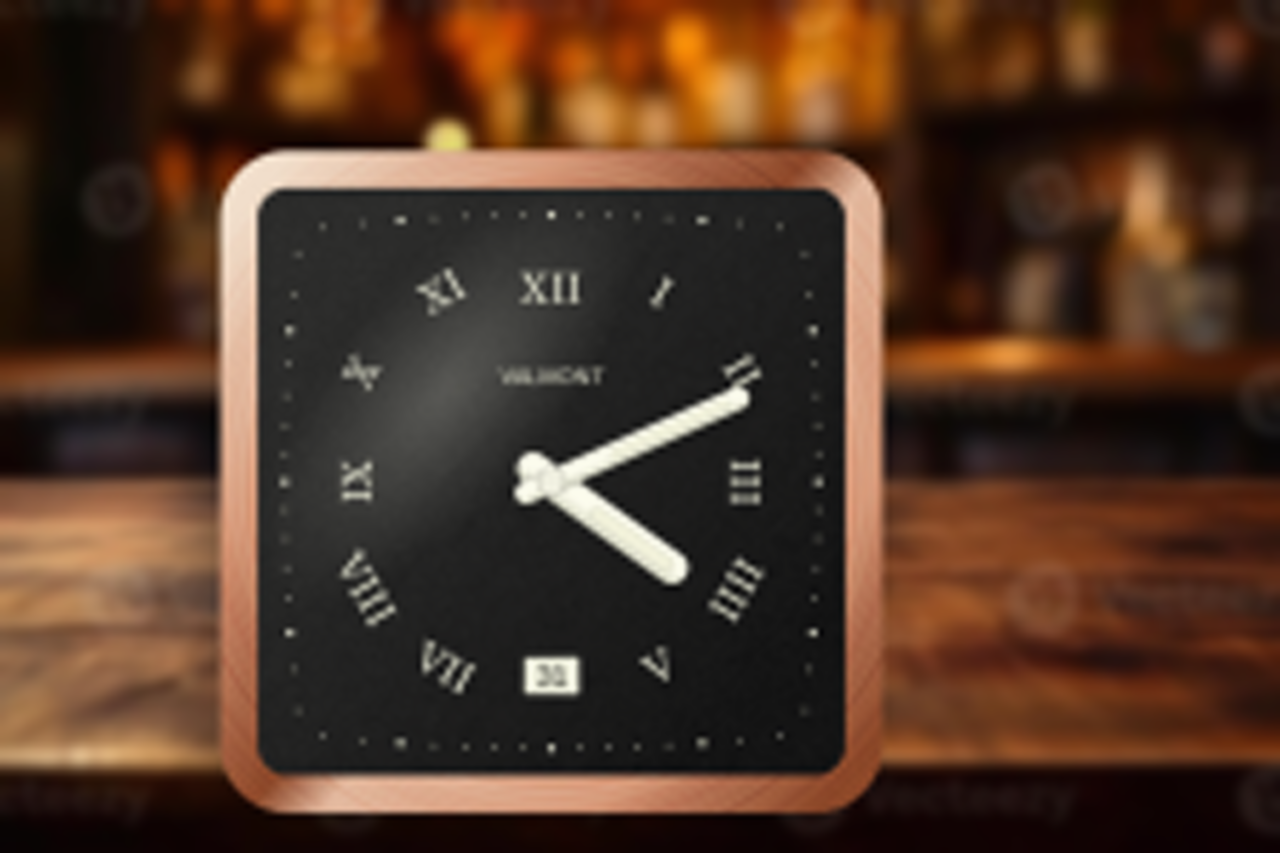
4:11
